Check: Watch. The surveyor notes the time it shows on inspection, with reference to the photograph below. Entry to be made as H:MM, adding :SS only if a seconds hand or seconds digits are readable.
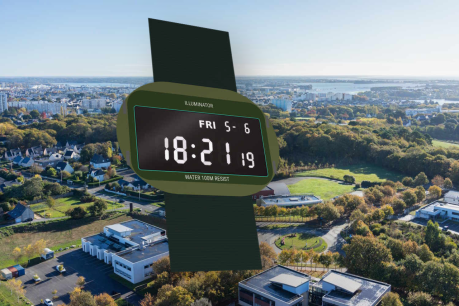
18:21:19
